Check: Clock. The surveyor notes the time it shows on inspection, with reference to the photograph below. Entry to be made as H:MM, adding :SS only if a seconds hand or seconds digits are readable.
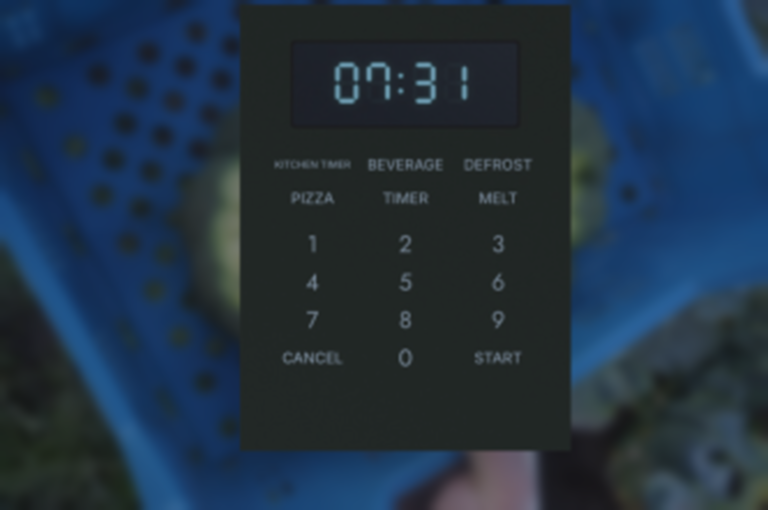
7:31
